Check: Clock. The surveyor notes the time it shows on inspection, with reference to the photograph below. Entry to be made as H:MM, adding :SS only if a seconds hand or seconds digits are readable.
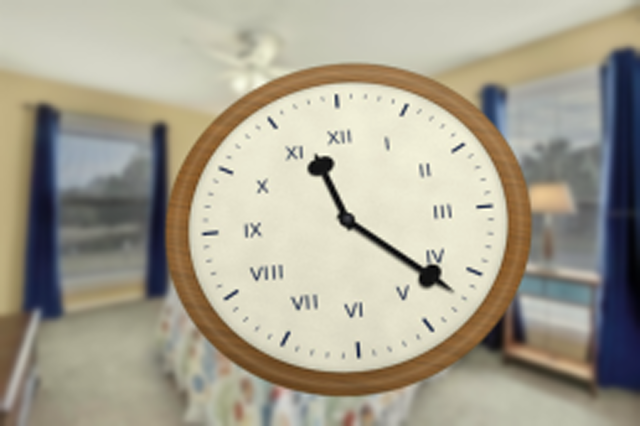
11:22
